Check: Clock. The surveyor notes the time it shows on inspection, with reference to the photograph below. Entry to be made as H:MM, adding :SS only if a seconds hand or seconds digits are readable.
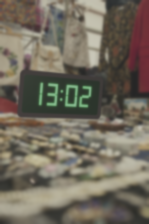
13:02
